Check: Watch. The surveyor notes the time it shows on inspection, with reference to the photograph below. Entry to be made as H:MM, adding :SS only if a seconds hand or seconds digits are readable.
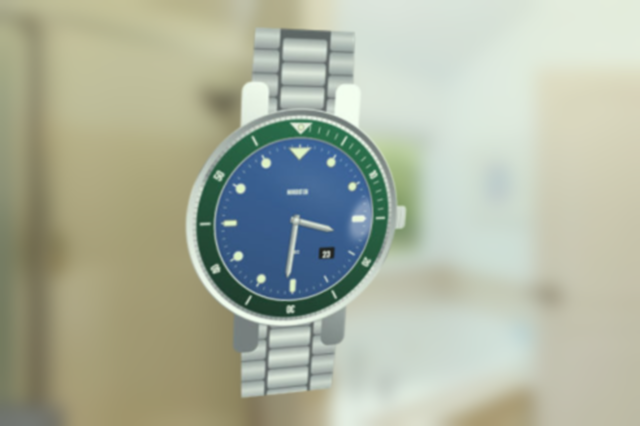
3:31
